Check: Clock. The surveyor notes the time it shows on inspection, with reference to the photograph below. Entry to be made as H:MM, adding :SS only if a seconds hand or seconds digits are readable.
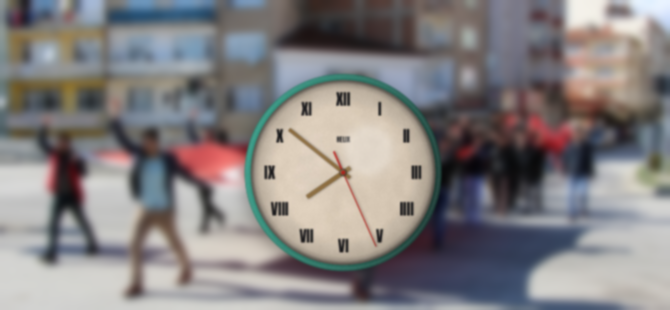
7:51:26
